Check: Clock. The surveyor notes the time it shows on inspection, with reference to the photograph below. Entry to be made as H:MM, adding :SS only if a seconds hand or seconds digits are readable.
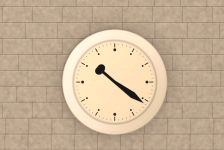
10:21
